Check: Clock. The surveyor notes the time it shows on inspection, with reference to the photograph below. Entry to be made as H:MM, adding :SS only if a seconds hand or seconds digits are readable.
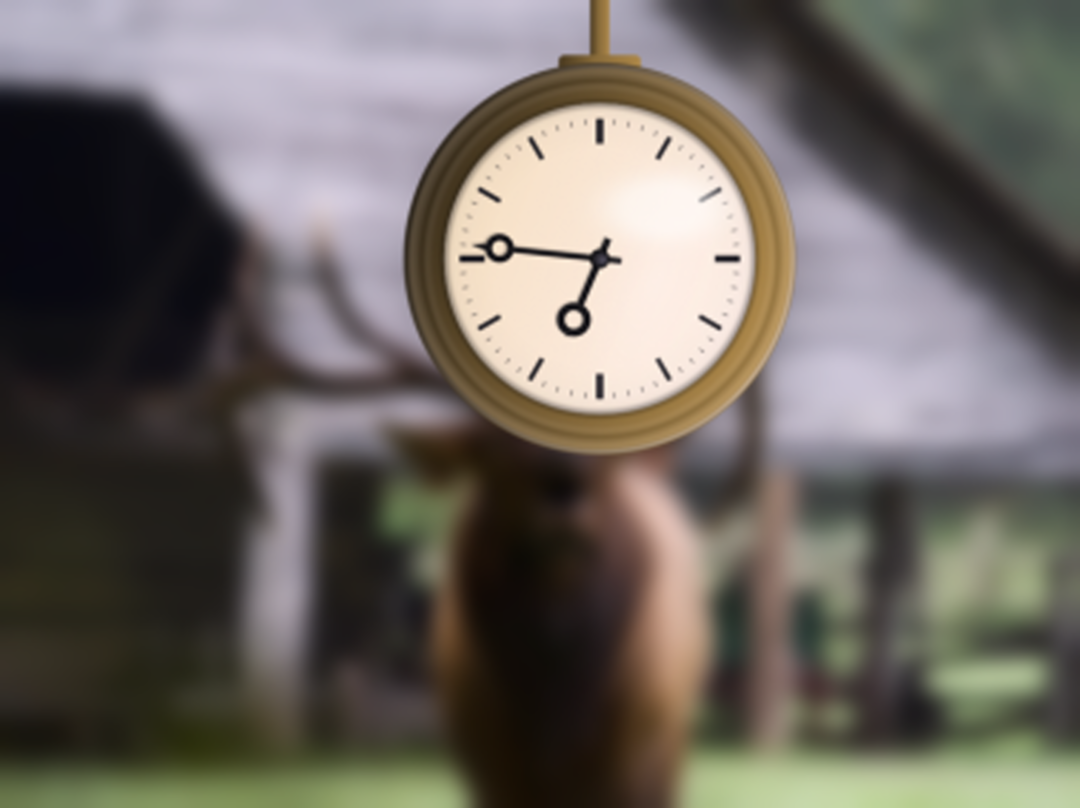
6:46
